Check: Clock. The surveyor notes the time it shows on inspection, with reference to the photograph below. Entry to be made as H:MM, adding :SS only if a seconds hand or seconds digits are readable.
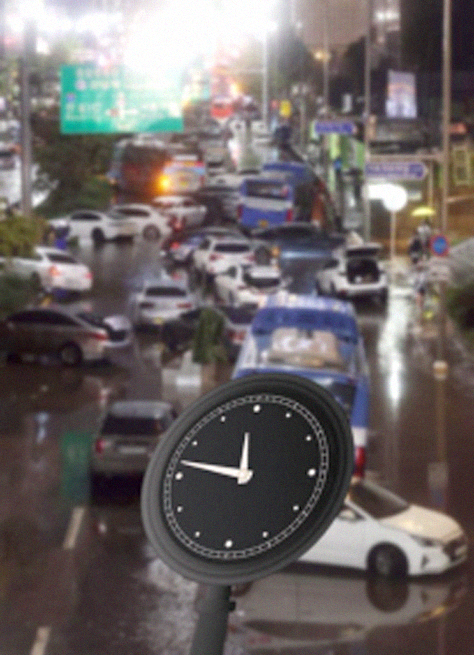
11:47
